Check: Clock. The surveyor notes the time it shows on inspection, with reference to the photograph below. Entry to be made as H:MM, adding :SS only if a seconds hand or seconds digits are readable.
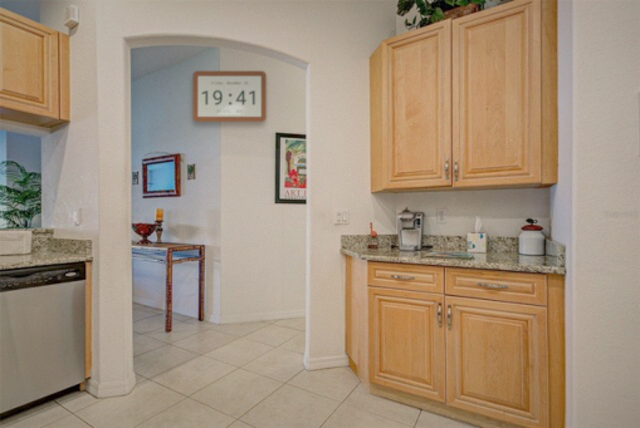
19:41
